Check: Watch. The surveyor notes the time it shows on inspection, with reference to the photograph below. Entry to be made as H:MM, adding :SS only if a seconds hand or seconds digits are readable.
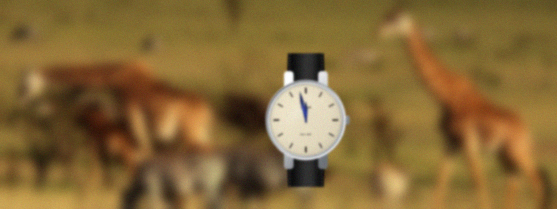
11:58
